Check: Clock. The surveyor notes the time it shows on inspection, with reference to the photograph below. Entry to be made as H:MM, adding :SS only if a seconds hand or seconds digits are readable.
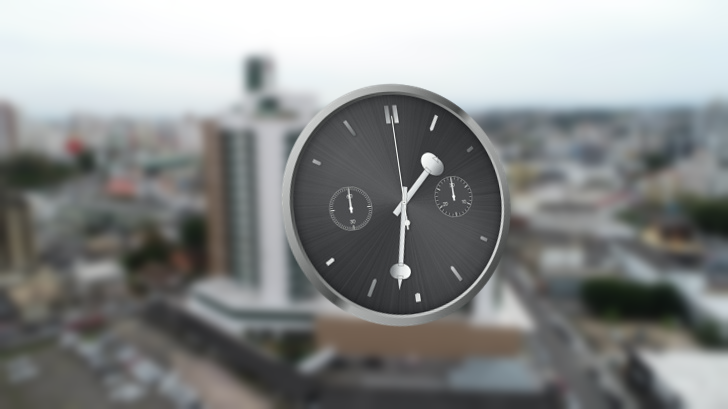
1:32
